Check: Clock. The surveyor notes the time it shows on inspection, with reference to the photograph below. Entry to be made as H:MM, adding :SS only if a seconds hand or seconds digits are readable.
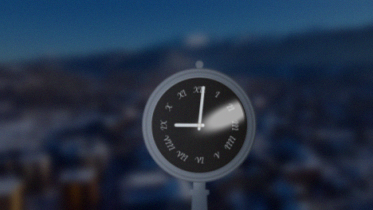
9:01
